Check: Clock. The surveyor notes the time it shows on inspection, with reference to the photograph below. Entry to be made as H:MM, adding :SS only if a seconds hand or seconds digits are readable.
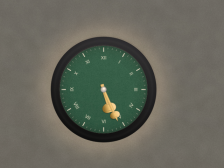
5:26
